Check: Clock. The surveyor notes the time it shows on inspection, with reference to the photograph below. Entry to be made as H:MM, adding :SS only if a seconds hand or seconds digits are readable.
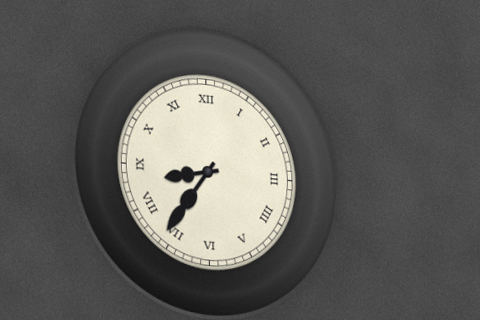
8:36
